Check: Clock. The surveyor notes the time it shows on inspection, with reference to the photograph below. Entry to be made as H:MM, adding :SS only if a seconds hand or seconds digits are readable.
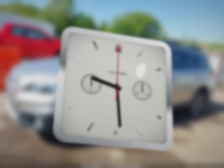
9:29
